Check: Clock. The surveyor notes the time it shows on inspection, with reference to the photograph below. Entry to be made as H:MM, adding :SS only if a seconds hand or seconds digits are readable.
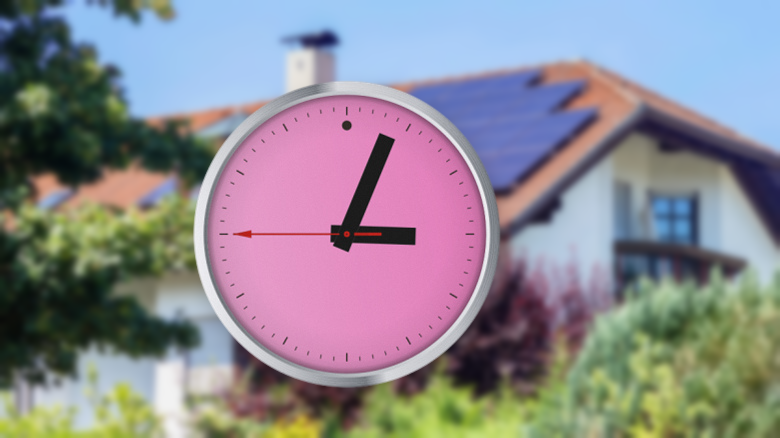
3:03:45
